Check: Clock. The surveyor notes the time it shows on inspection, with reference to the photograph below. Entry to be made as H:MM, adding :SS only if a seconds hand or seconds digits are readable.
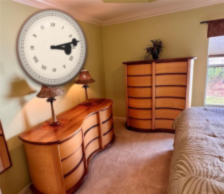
3:13
